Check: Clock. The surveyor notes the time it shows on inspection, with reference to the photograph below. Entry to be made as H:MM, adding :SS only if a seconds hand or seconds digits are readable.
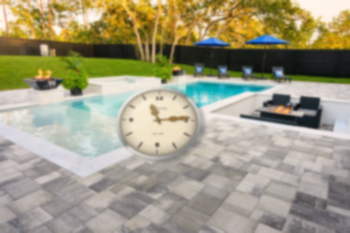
11:14
